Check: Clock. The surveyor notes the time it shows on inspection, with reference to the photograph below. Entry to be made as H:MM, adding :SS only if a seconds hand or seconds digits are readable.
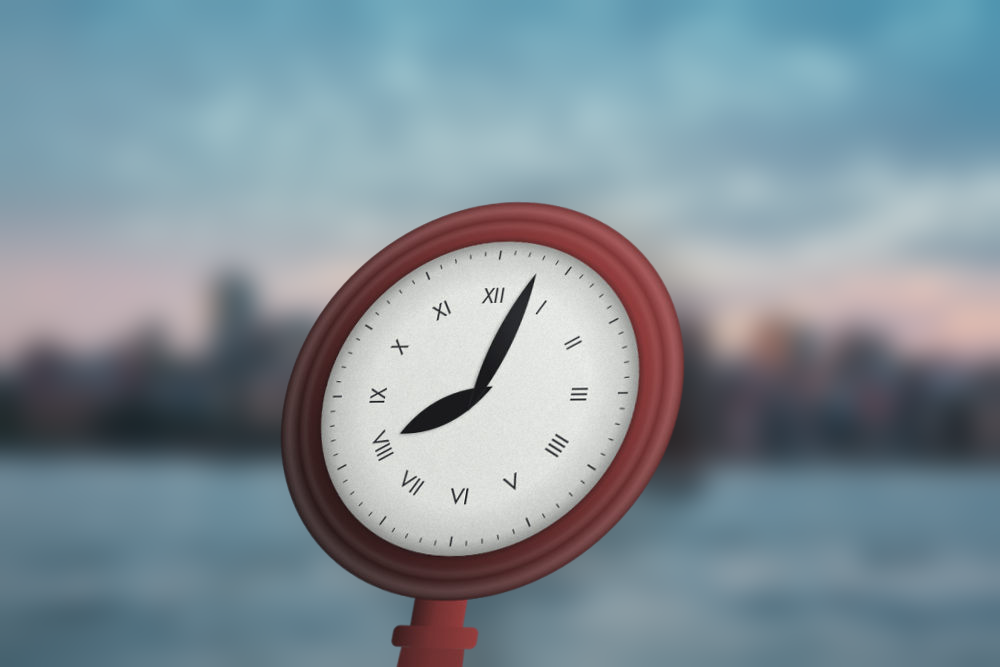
8:03
